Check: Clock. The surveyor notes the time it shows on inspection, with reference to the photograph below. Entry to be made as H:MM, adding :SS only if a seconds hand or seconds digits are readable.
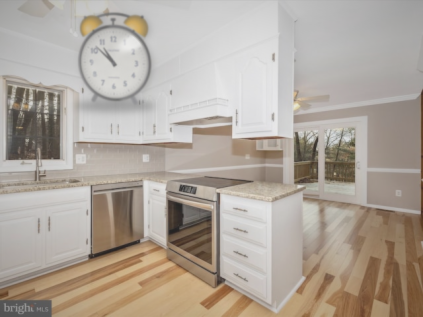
10:52
